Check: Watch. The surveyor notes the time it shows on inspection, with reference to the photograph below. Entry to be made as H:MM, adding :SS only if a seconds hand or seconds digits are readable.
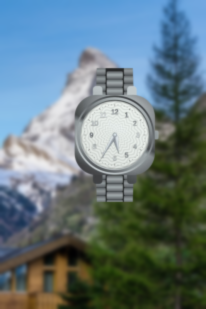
5:35
